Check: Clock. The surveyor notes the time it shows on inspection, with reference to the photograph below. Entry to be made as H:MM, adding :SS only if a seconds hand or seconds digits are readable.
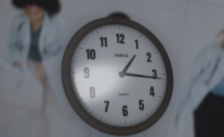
1:16
